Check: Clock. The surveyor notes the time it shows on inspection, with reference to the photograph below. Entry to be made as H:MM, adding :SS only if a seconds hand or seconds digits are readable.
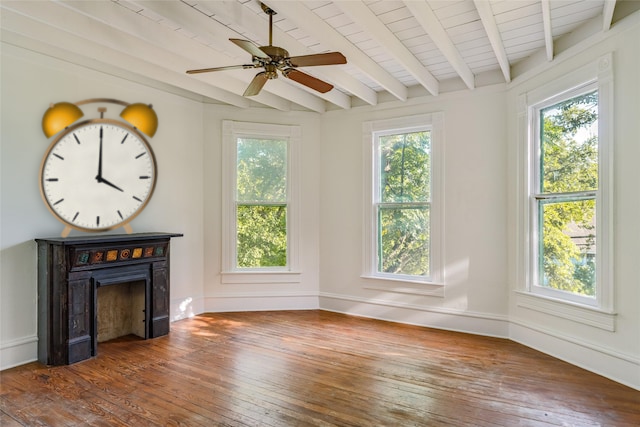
4:00
